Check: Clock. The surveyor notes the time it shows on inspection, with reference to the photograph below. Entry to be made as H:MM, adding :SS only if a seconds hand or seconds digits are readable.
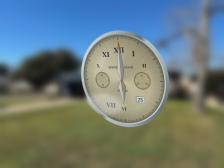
6:00
